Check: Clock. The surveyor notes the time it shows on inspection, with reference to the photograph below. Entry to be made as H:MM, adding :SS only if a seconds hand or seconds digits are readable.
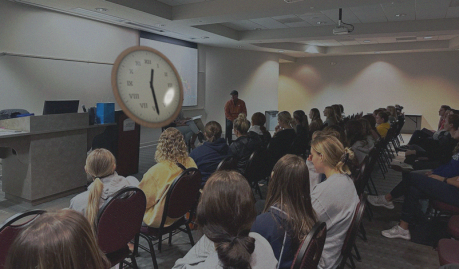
12:29
